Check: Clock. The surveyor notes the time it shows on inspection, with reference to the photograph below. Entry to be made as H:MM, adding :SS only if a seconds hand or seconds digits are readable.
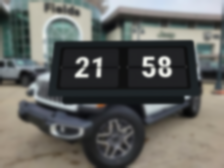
21:58
